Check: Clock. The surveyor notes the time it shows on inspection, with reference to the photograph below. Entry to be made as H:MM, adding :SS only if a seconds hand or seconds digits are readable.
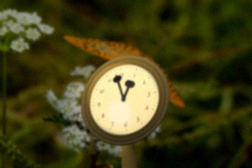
12:58
